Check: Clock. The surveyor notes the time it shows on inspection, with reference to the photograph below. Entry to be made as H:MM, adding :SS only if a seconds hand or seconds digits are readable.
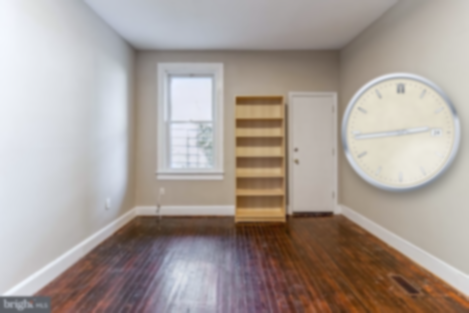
2:44
